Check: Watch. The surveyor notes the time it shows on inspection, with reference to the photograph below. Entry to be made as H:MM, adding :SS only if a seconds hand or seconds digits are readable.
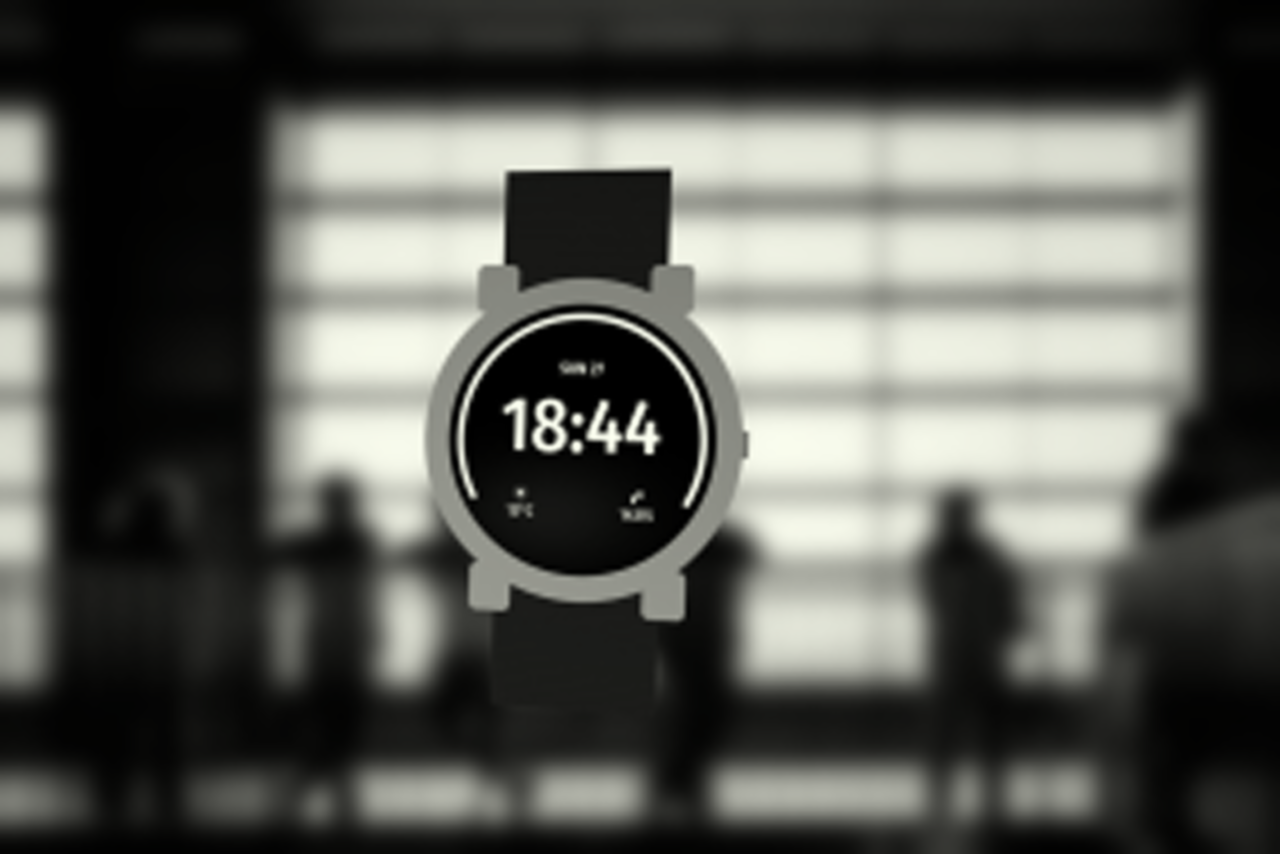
18:44
